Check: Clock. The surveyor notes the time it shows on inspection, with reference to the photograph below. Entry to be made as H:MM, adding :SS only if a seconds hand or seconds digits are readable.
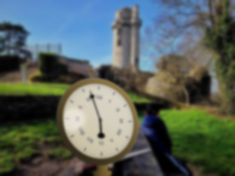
5:57
